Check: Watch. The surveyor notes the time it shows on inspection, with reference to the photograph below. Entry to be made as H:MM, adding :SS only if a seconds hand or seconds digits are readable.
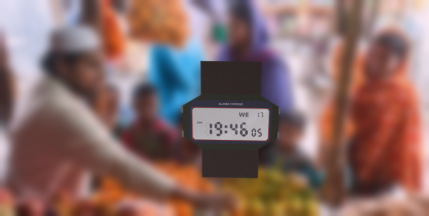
19:46:05
